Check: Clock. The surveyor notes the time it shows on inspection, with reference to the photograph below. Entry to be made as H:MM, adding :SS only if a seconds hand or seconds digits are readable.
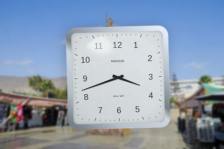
3:42
